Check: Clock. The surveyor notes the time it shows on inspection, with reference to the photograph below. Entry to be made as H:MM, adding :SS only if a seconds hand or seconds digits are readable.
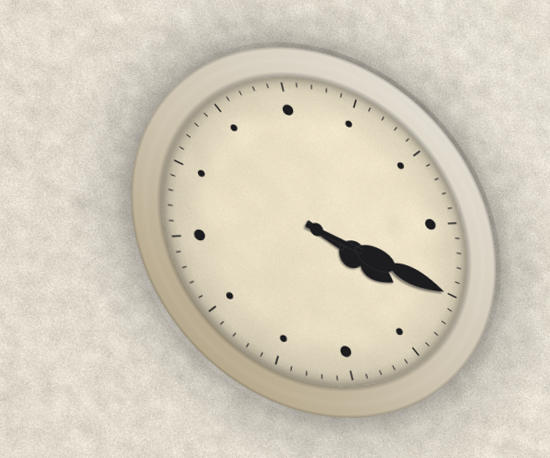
4:20
